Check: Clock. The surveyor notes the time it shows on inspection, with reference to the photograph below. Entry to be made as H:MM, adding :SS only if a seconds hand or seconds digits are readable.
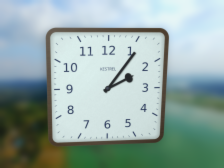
2:06
